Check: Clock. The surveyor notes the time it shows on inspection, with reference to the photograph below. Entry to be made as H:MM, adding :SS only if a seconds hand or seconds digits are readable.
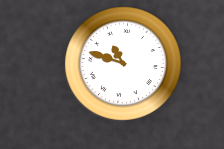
10:47
